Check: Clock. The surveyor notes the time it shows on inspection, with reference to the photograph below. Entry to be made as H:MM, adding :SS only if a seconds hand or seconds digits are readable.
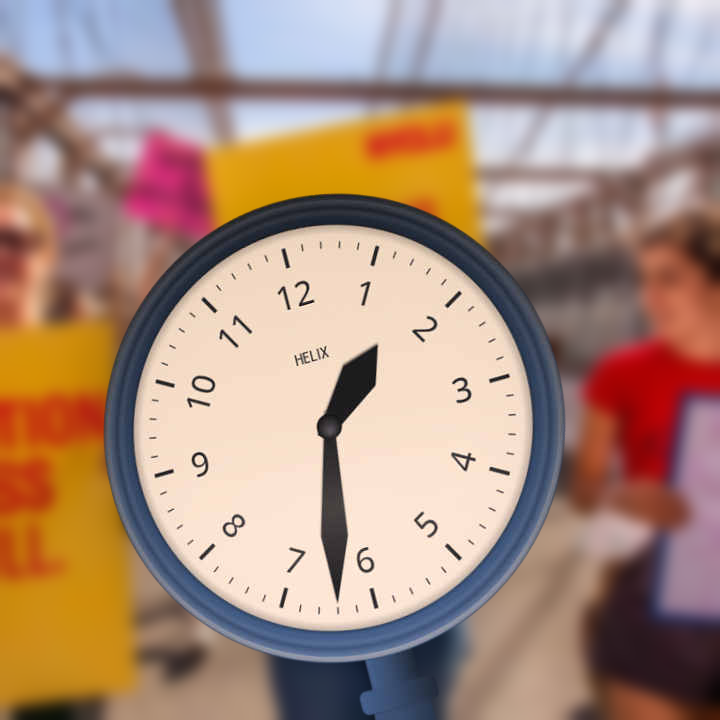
1:32
